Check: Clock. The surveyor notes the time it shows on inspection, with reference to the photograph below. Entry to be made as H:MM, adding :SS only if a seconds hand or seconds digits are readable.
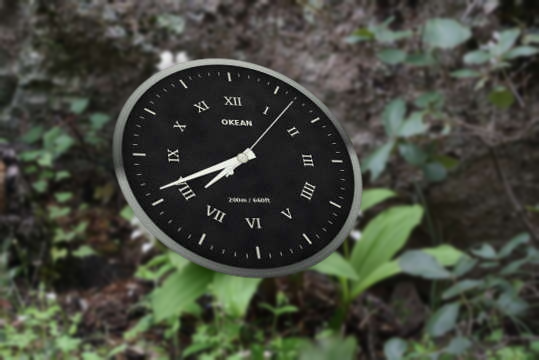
7:41:07
